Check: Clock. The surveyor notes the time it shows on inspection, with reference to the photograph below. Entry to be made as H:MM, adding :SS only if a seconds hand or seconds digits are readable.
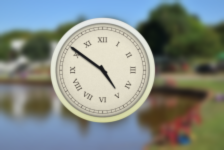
4:51
